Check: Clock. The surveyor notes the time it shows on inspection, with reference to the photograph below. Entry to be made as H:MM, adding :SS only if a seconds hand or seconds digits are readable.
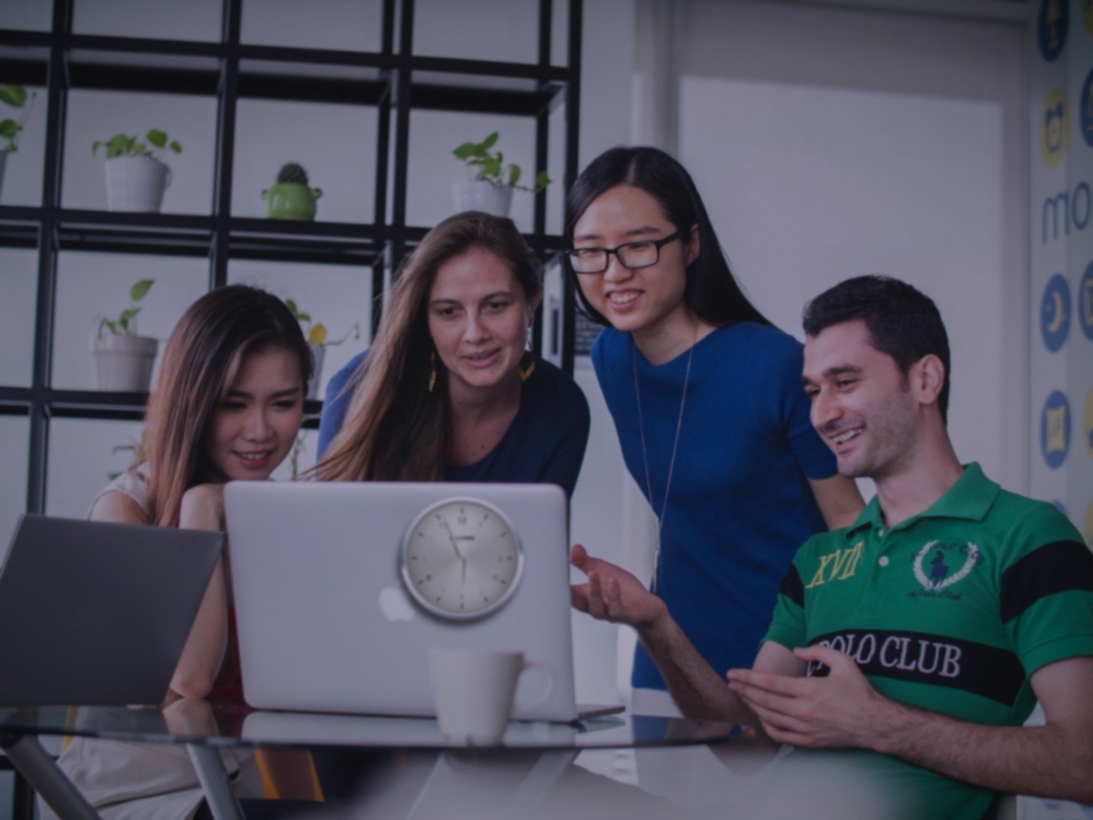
5:56
